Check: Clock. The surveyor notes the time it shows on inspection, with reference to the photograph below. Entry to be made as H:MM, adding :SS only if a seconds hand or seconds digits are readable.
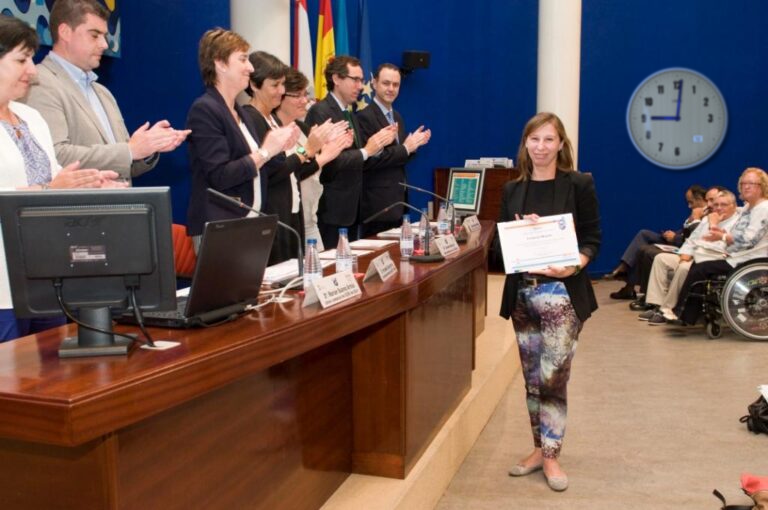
9:01
